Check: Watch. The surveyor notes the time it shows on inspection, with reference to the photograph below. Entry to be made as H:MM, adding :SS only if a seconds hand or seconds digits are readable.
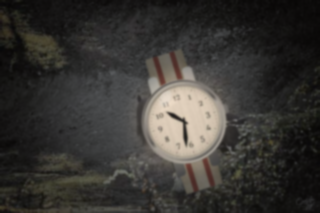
10:32
